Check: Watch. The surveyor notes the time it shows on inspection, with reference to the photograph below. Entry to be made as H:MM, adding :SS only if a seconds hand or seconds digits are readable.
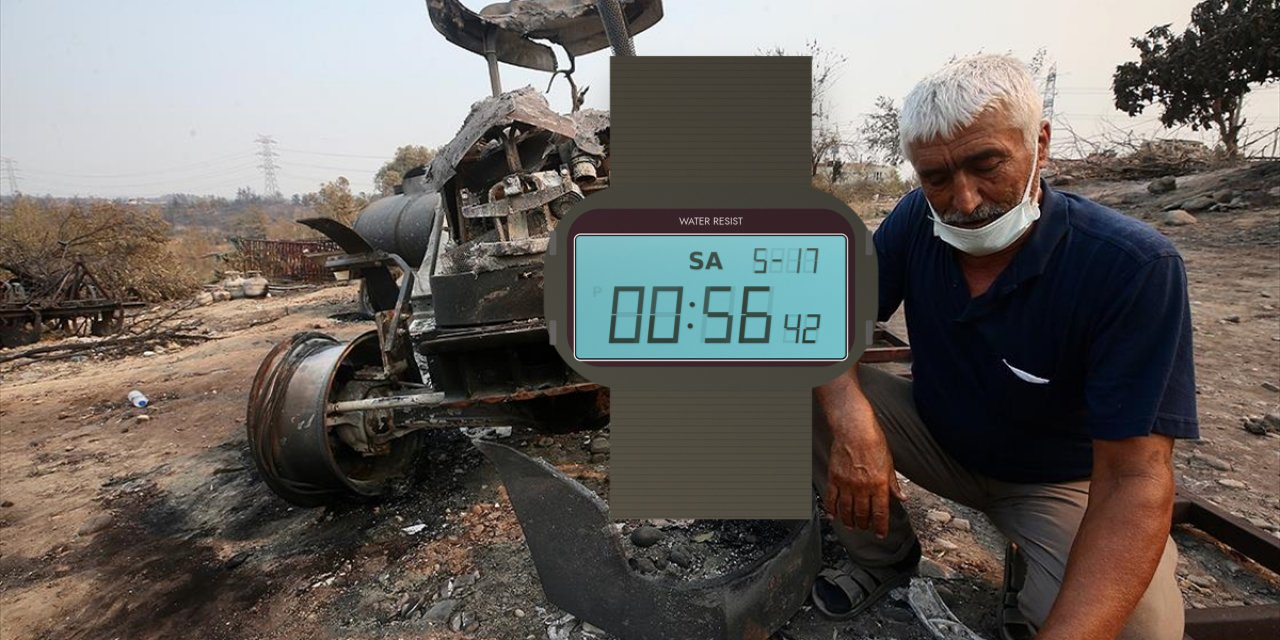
0:56:42
